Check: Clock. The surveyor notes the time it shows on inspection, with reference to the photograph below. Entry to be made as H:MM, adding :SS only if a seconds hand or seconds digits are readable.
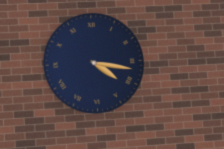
4:17
